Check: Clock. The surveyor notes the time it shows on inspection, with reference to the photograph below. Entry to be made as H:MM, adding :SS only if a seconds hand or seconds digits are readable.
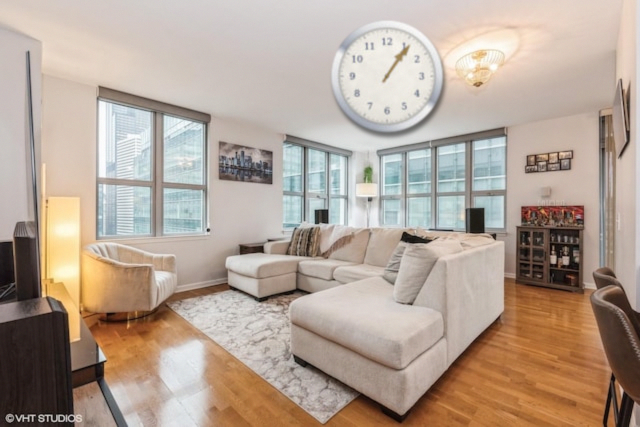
1:06
